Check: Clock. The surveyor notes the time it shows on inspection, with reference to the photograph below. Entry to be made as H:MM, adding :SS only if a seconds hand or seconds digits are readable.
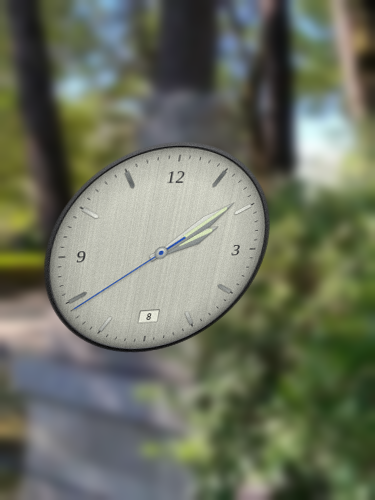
2:08:39
